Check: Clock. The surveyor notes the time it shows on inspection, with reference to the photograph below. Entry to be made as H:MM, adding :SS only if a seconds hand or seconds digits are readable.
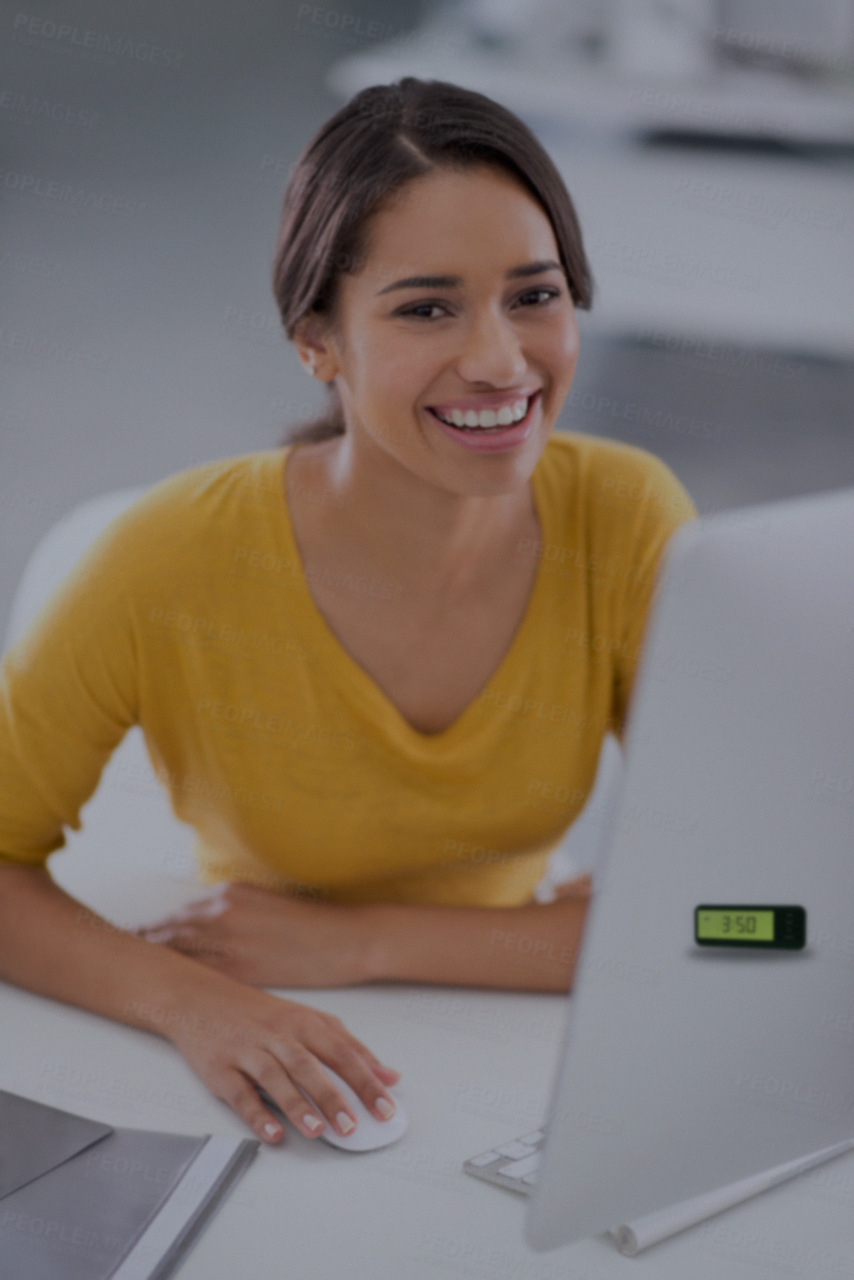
3:50
